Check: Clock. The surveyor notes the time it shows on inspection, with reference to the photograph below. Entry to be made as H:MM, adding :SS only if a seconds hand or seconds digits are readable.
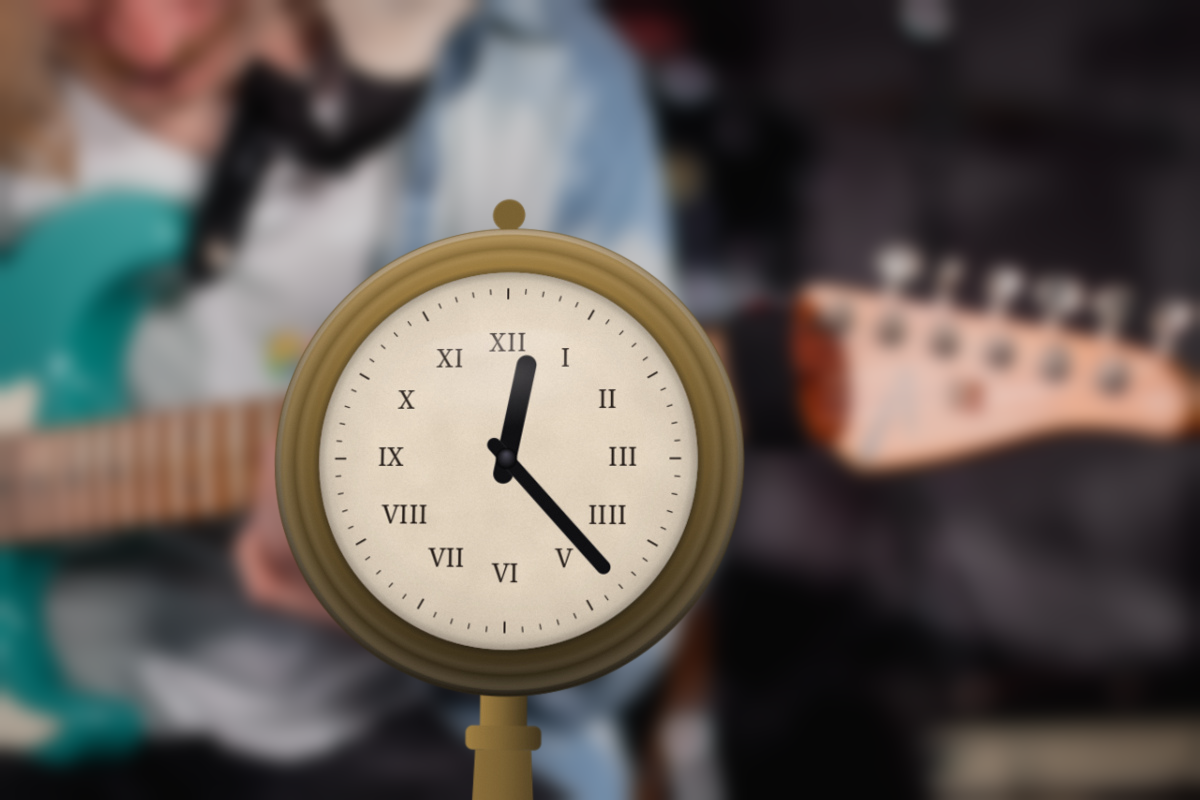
12:23
